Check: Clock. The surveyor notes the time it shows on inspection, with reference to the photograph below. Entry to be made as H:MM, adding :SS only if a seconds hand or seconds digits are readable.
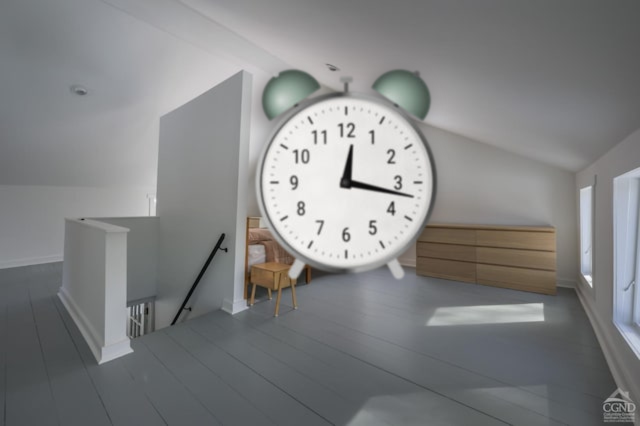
12:17
